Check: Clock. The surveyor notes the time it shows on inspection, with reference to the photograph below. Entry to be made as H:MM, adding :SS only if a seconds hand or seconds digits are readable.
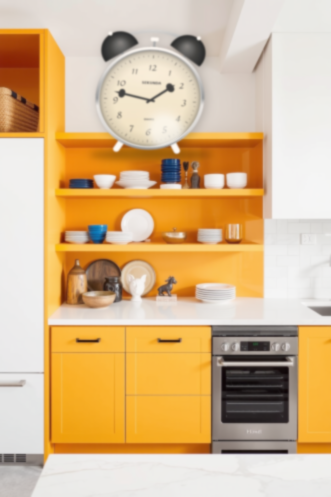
1:47
